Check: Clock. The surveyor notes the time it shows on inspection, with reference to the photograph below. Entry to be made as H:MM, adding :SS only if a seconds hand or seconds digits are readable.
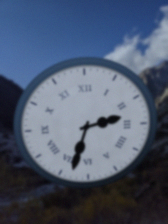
2:33
